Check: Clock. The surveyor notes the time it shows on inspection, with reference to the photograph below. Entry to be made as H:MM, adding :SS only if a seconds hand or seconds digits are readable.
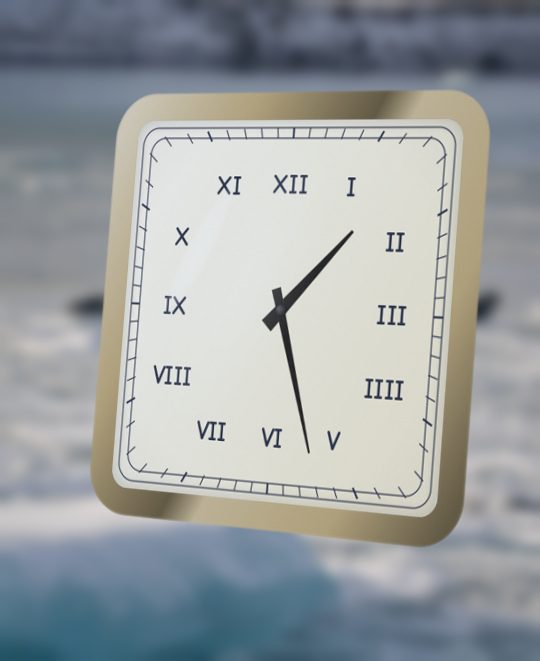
1:27
